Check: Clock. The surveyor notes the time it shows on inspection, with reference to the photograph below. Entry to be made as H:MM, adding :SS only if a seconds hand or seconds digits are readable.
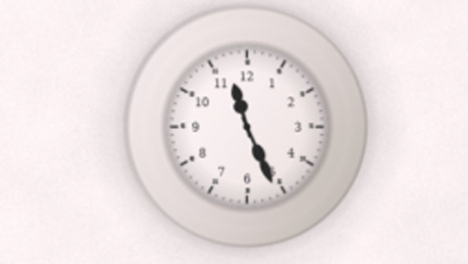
11:26
